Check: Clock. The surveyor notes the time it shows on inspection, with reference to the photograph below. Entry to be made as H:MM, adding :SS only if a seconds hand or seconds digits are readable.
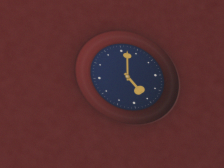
5:02
